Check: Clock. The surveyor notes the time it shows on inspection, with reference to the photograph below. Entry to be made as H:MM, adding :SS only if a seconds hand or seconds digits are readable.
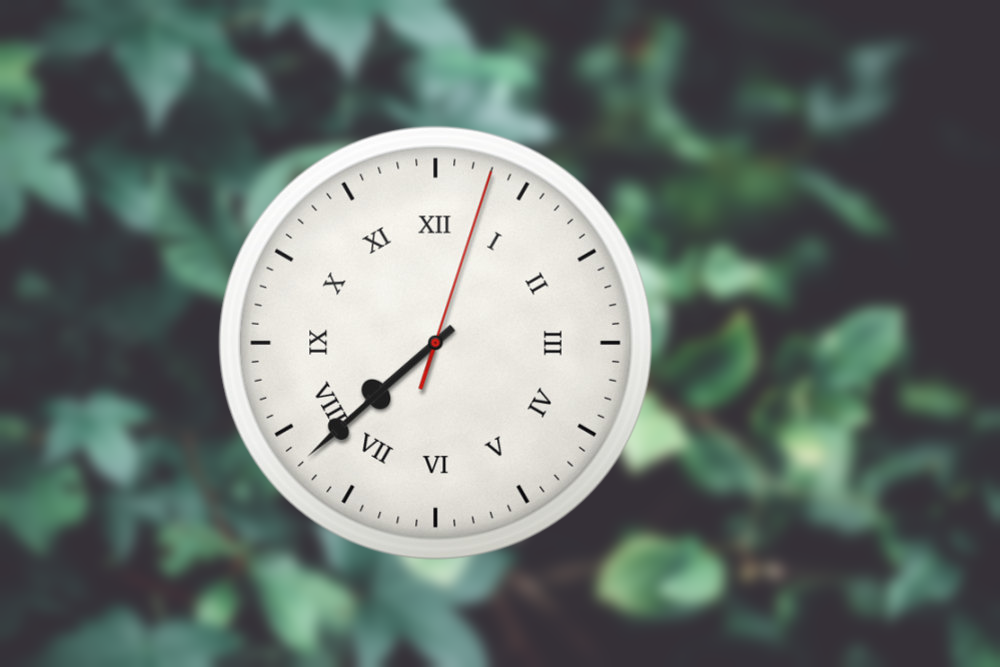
7:38:03
